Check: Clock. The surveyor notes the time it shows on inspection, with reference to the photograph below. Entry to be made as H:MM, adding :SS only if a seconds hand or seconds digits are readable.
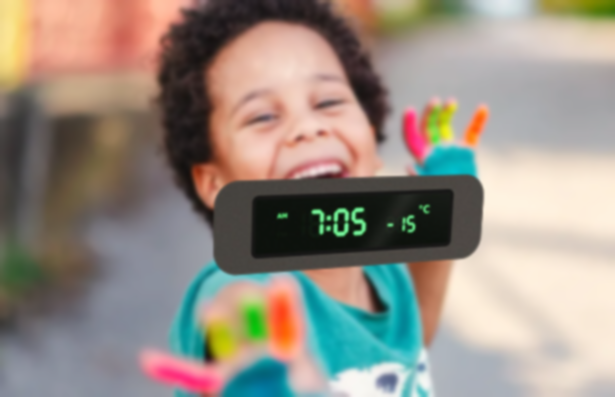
7:05
